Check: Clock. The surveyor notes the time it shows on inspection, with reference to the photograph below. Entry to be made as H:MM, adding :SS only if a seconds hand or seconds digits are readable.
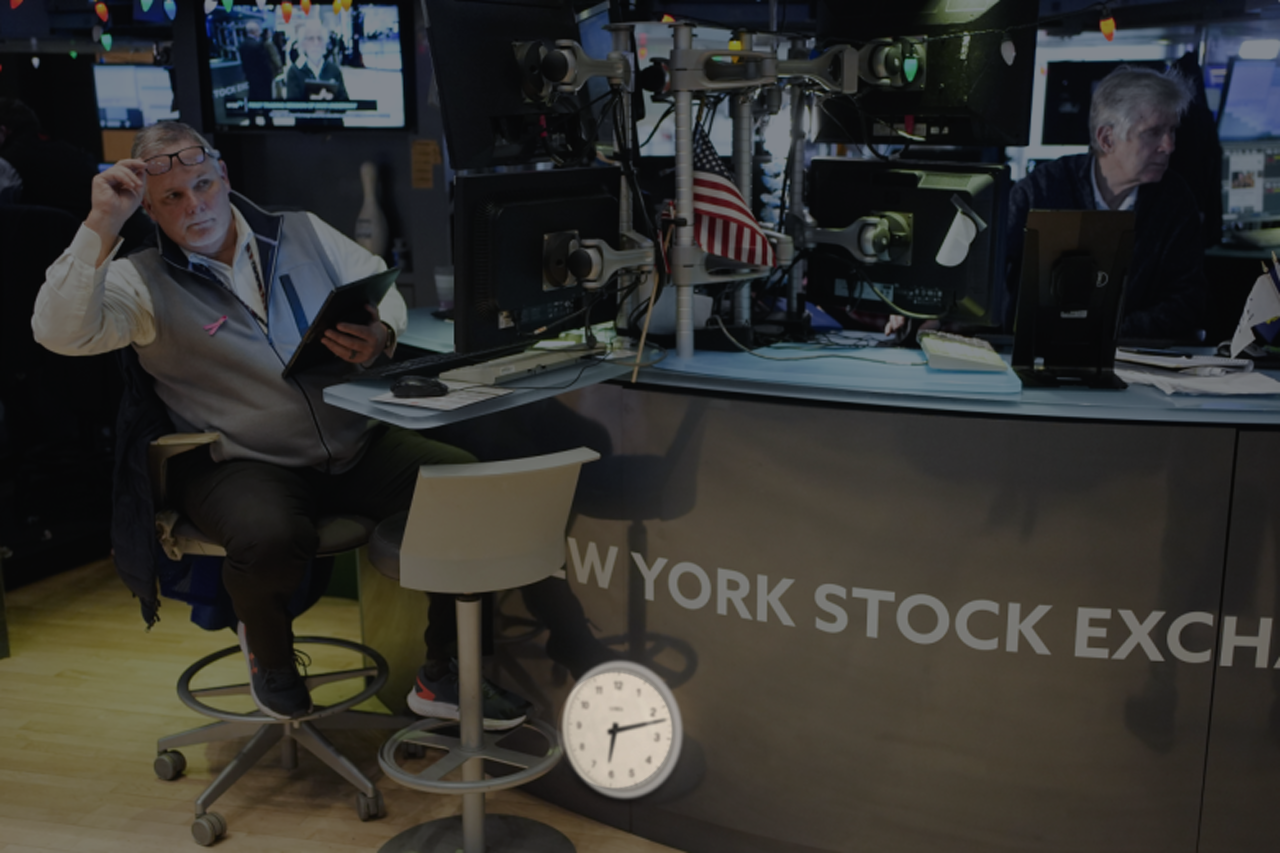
6:12
